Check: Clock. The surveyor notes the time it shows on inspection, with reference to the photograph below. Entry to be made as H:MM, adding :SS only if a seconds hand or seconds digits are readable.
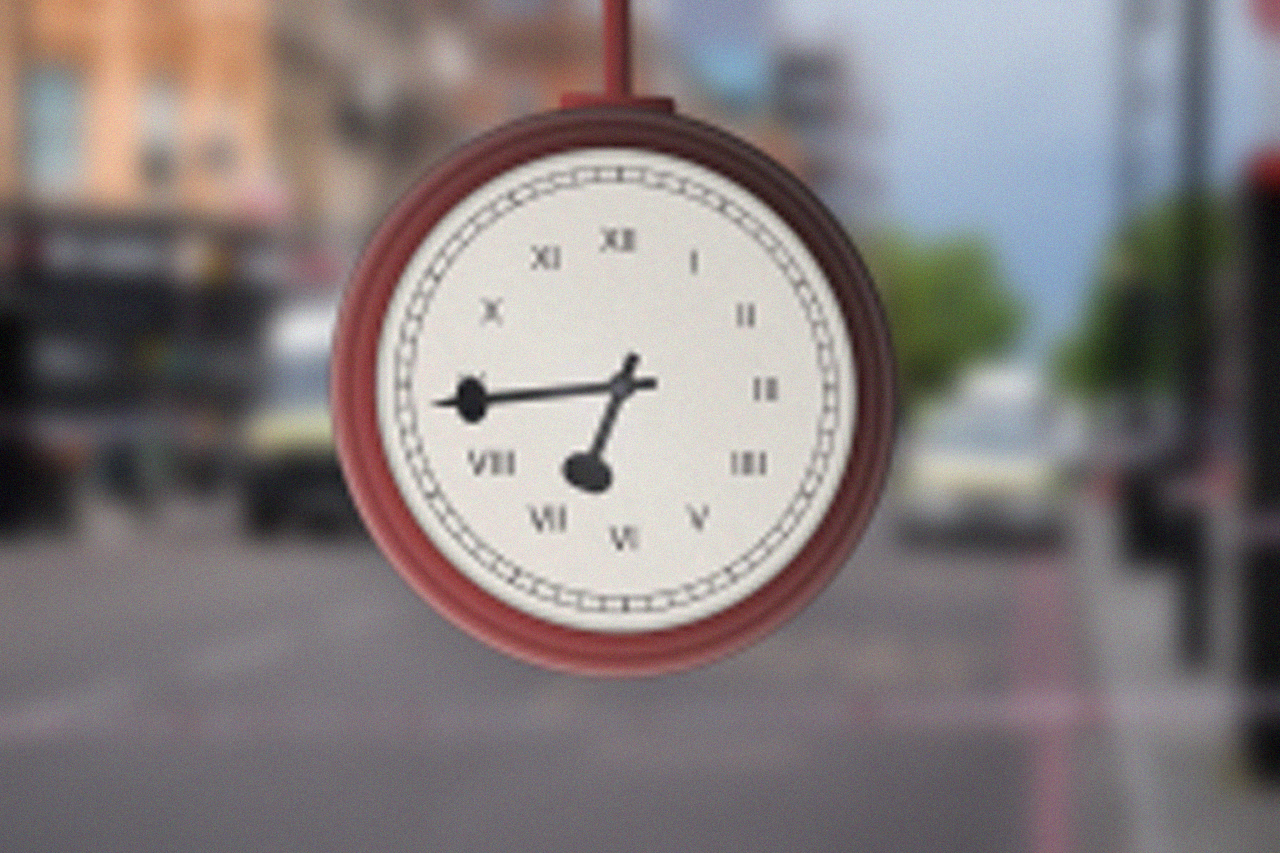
6:44
